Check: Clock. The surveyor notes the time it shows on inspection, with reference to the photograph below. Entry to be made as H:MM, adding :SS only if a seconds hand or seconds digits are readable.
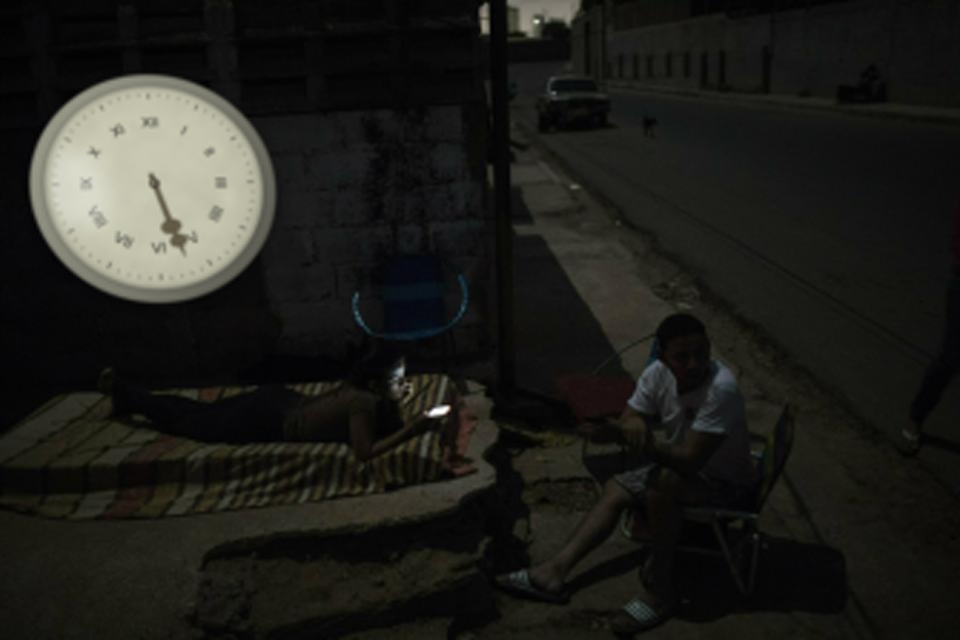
5:27
